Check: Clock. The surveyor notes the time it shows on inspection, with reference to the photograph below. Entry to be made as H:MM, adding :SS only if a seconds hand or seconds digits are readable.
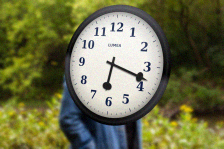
6:18
